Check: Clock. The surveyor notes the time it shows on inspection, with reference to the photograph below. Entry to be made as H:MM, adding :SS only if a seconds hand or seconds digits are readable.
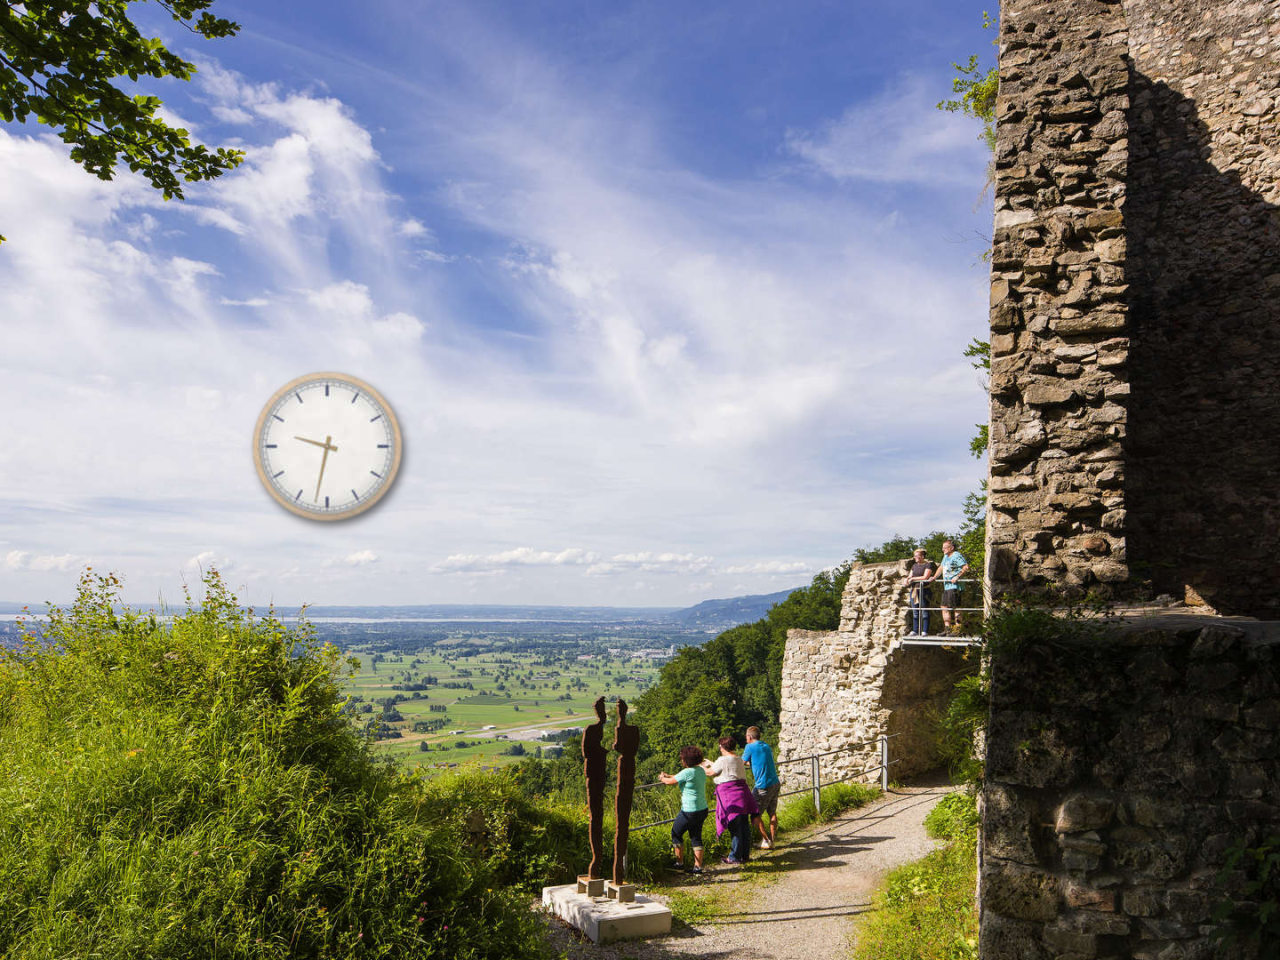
9:32
